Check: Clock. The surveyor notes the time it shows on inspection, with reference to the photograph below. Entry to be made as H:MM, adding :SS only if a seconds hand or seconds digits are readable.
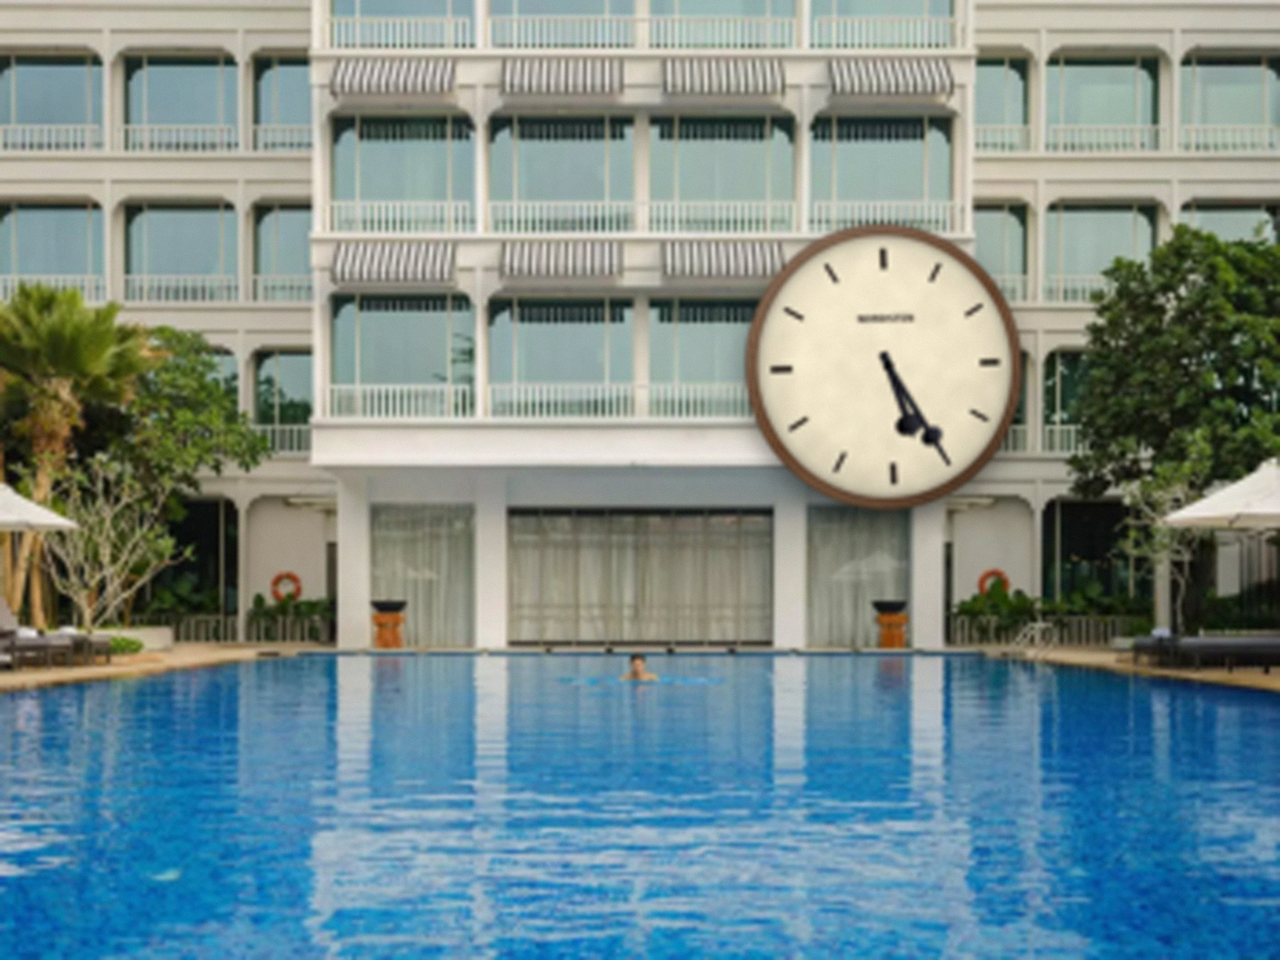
5:25
